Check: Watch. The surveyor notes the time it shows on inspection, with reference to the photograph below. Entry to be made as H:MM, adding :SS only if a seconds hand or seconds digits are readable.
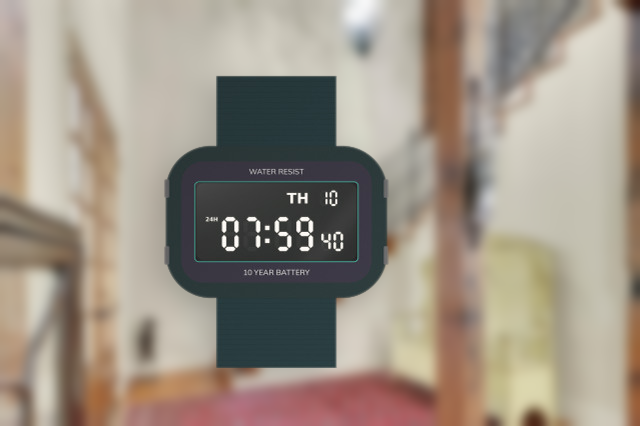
7:59:40
